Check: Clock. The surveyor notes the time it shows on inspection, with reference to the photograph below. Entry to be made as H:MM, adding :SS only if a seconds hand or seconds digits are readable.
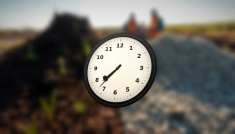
7:37
